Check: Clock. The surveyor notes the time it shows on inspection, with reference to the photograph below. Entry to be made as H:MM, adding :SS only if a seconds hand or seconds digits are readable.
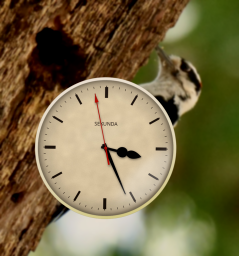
3:25:58
